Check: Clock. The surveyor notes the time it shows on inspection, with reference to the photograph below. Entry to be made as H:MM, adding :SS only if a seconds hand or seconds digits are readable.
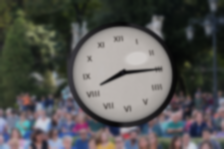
8:15
